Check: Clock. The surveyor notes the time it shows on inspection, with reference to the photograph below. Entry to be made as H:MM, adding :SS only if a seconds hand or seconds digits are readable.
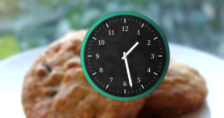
1:28
